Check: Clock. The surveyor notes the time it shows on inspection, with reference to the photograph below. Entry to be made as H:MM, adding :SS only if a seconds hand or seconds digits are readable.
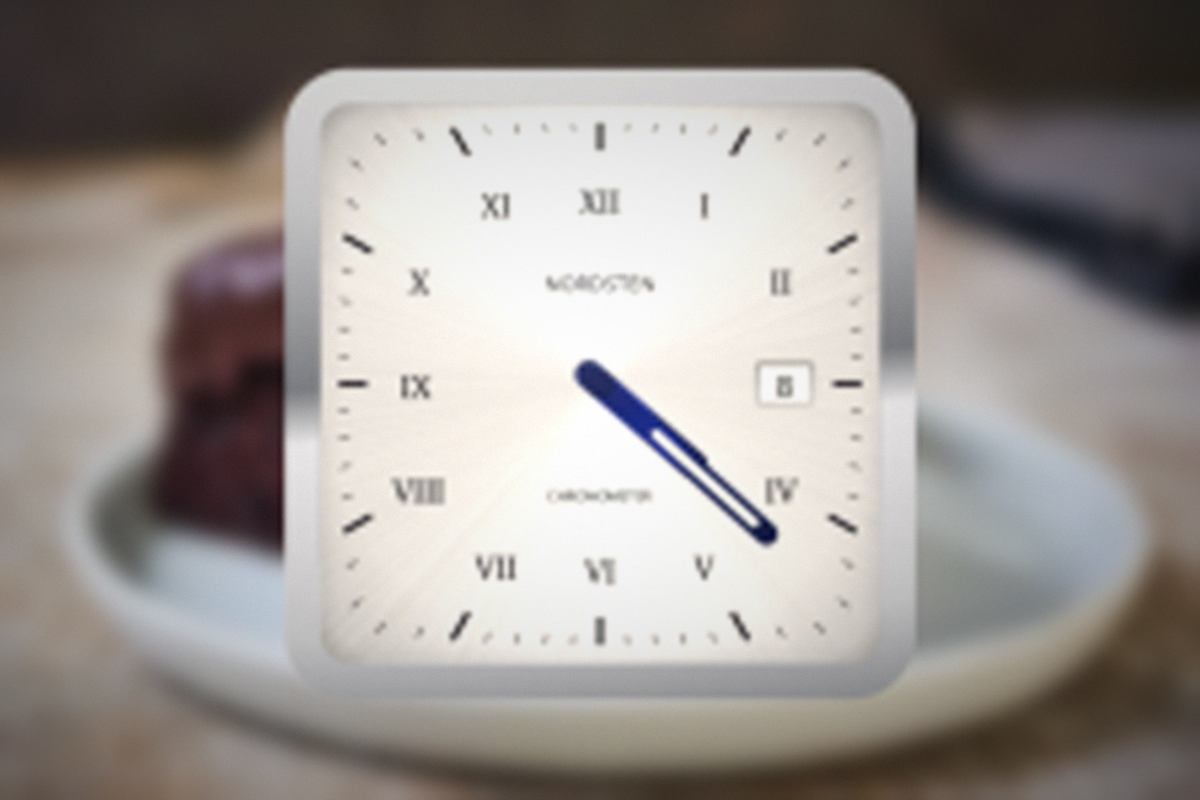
4:22
